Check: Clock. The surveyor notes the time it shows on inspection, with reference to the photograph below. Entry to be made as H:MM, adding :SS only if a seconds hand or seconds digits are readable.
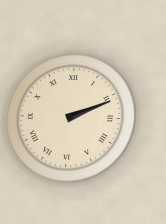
2:11
